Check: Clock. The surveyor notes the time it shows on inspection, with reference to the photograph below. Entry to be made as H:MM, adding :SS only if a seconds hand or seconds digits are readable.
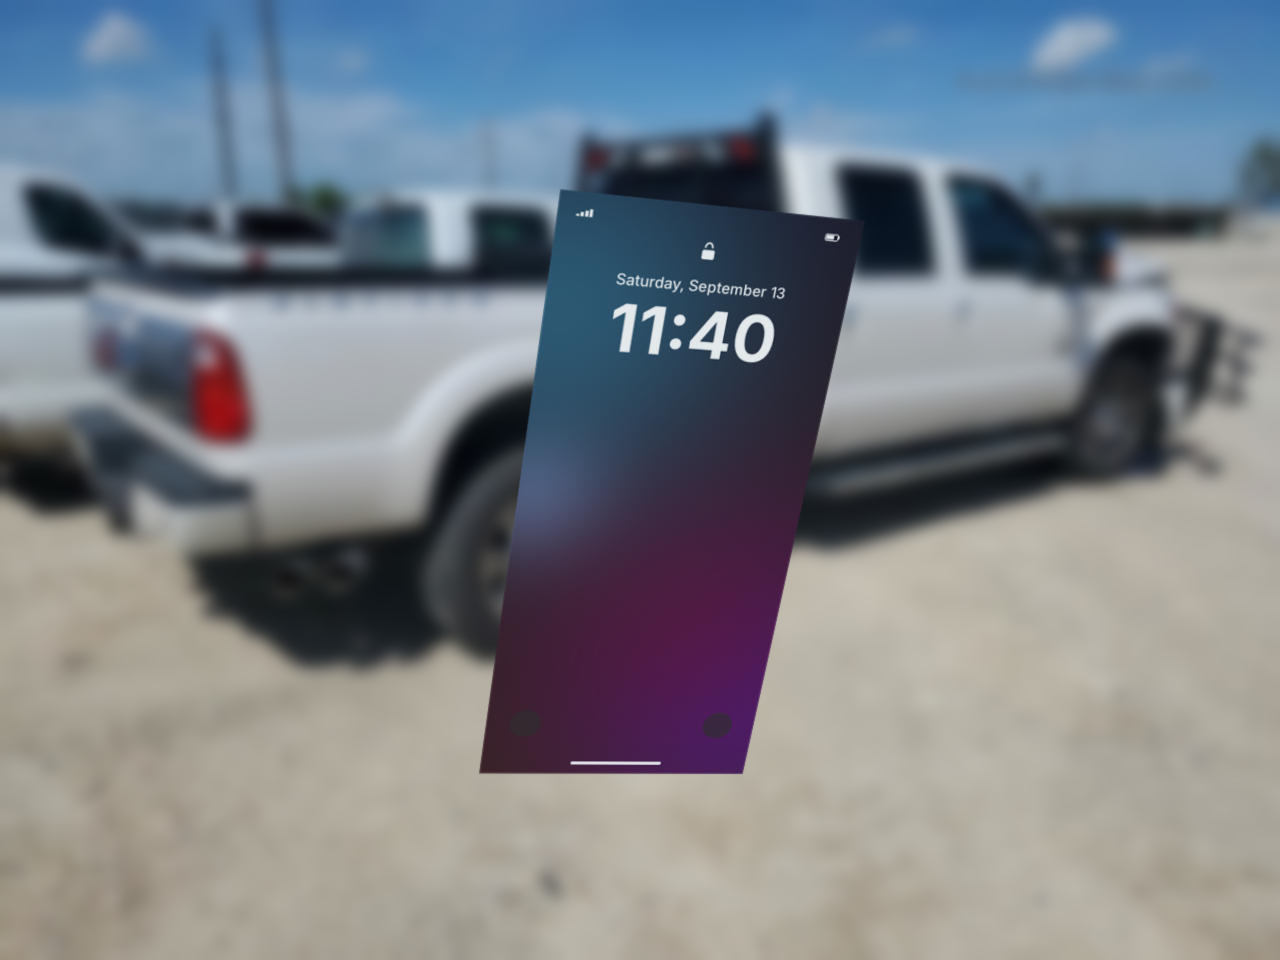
11:40
